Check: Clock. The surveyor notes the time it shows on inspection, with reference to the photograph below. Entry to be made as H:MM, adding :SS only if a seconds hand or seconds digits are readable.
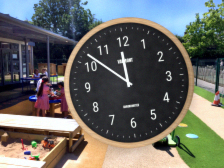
11:52
